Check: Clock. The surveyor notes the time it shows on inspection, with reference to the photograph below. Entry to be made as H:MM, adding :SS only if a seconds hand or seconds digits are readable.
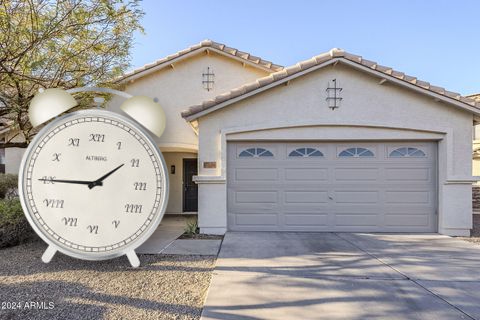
1:45
